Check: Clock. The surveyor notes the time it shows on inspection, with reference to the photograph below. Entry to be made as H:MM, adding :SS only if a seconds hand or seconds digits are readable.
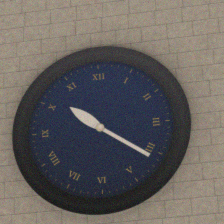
10:21
